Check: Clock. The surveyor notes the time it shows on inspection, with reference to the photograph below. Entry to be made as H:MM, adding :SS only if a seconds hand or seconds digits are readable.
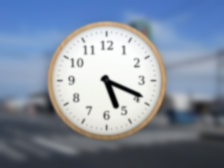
5:19
